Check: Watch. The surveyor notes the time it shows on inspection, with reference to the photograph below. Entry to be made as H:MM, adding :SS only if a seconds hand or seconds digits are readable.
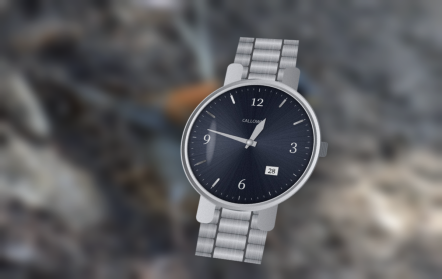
12:47
